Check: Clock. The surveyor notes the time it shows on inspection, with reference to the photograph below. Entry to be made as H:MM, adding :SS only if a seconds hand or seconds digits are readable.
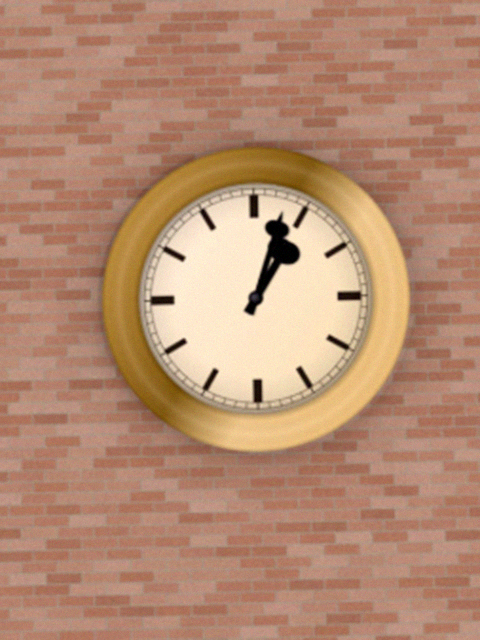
1:03
